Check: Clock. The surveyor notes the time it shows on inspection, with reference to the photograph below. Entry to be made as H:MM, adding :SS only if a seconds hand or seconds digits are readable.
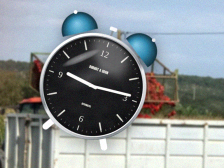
9:14
